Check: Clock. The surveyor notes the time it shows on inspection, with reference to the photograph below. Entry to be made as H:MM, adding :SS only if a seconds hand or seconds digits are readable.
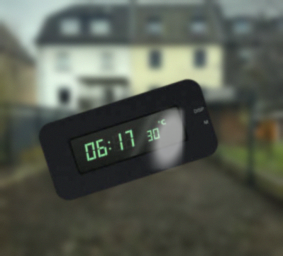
6:17
